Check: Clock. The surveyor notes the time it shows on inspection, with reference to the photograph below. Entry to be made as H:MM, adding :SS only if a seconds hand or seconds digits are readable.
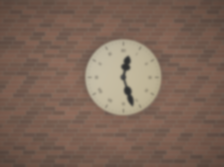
12:27
